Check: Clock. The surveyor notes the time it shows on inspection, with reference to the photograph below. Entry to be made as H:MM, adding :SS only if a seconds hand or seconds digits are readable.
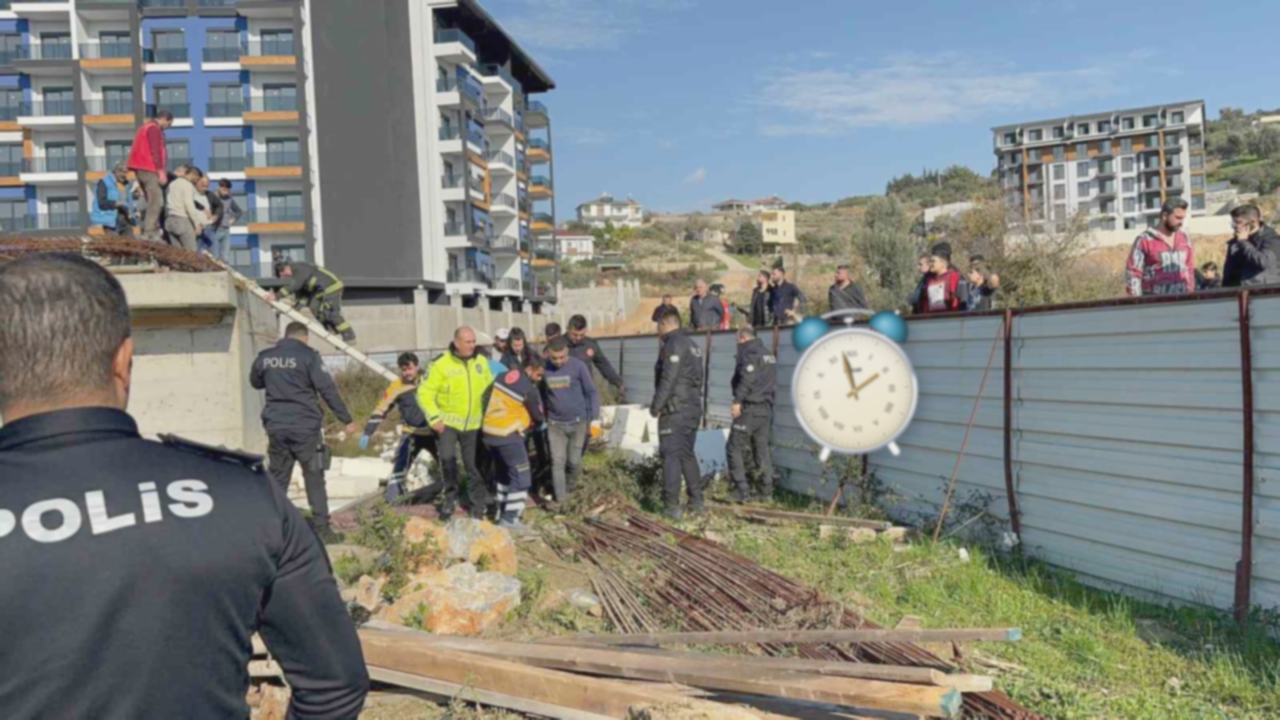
1:58
